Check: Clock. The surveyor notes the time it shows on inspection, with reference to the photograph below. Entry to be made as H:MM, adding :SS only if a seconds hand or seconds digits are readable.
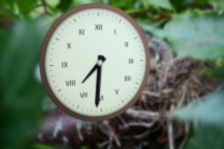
7:31
